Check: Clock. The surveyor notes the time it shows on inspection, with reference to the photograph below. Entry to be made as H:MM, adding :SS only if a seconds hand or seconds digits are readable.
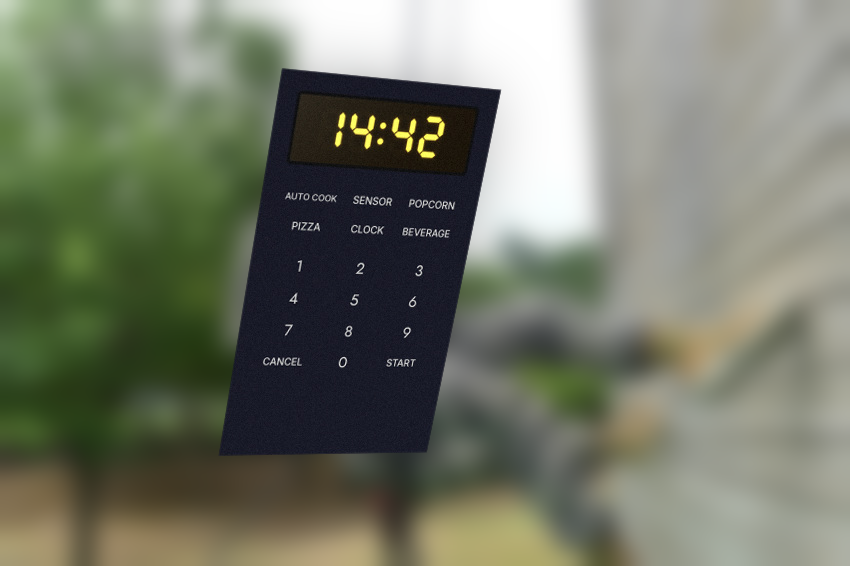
14:42
